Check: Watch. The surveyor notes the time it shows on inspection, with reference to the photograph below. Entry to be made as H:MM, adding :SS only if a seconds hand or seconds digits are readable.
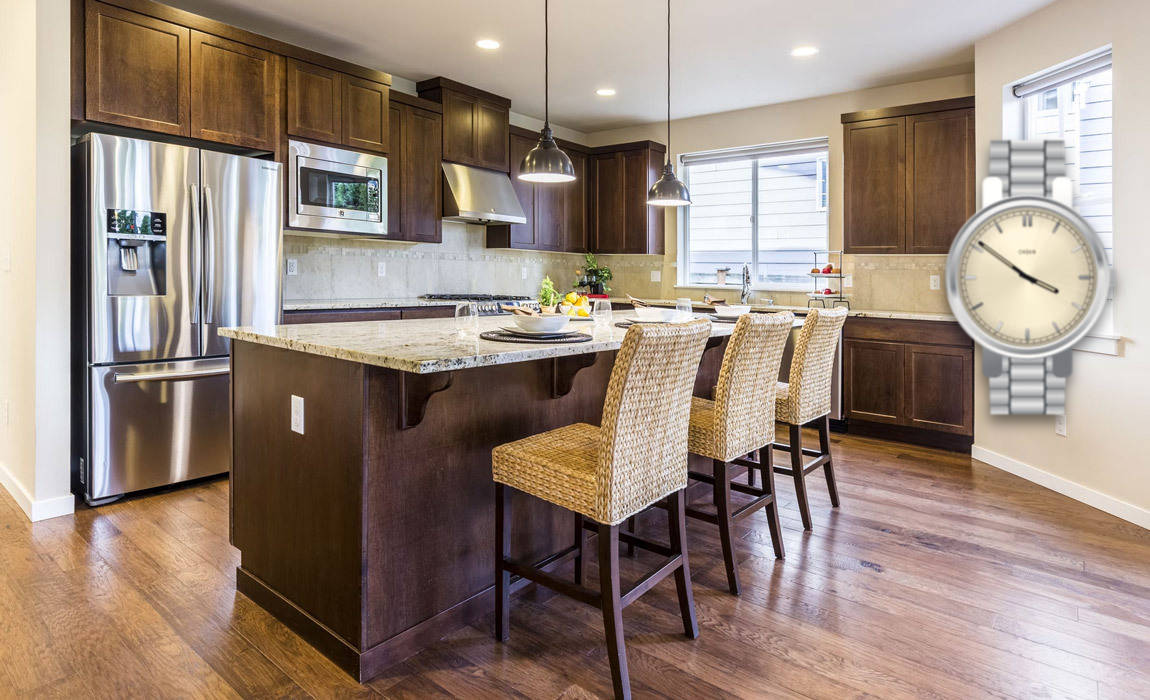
3:51
